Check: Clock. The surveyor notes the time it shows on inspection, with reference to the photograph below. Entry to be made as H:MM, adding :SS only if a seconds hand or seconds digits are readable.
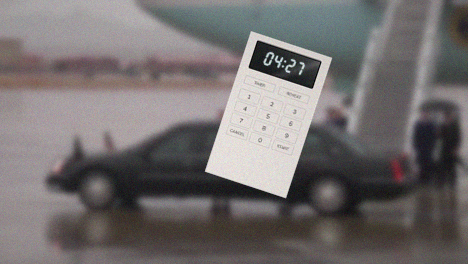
4:27
